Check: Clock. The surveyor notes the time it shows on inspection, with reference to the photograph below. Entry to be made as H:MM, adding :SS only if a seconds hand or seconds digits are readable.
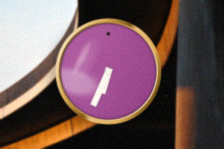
6:34
